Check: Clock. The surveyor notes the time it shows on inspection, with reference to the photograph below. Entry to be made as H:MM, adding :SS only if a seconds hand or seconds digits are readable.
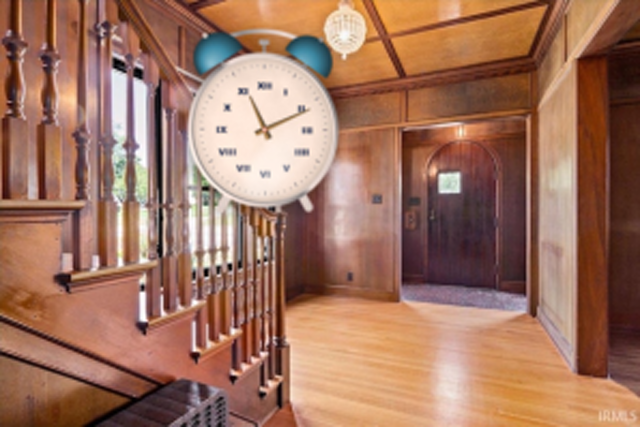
11:11
